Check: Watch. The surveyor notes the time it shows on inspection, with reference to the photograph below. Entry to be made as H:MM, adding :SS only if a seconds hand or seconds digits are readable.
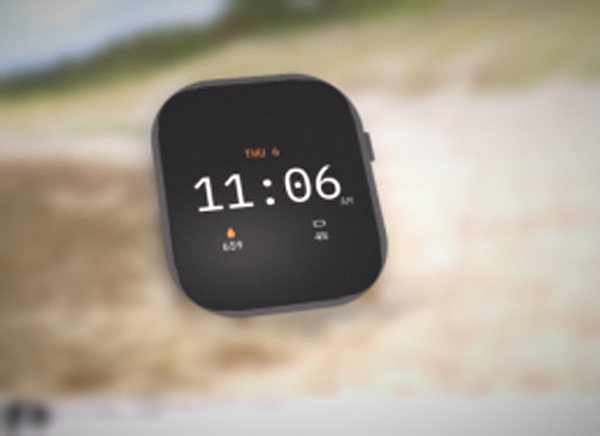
11:06
